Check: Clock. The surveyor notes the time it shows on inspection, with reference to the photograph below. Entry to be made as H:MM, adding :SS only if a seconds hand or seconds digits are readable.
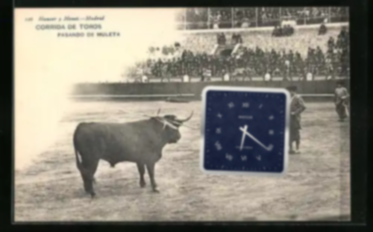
6:21
